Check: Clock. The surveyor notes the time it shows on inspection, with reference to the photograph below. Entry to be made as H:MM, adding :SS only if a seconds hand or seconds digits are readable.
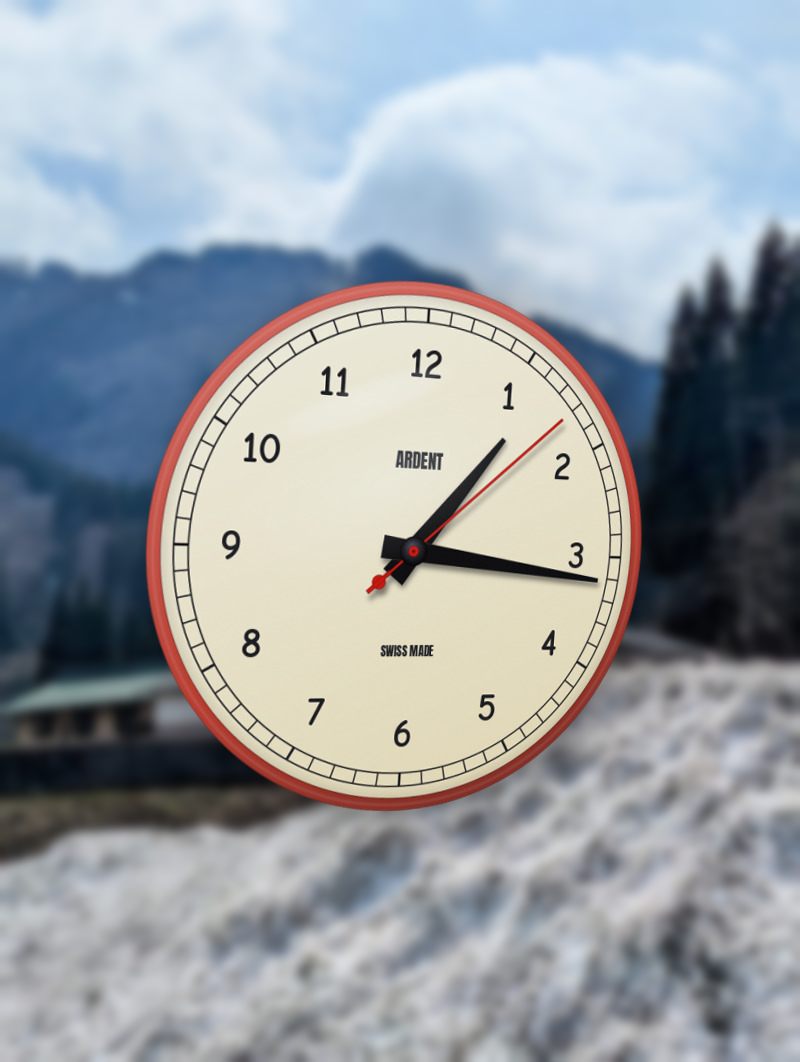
1:16:08
